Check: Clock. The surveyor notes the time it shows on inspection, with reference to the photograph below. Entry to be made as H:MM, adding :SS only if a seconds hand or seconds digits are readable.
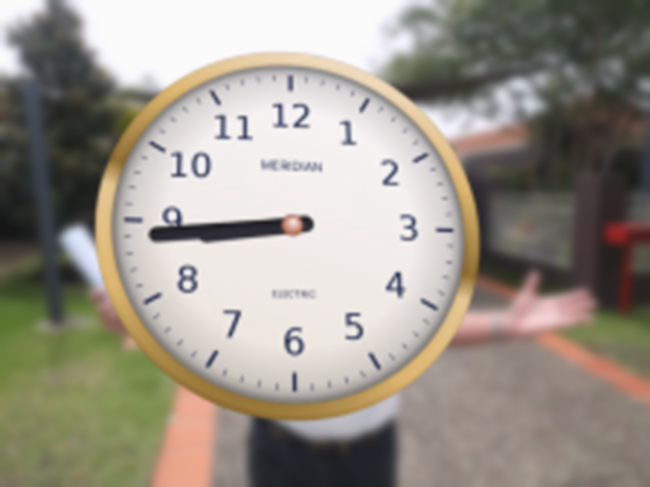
8:44
